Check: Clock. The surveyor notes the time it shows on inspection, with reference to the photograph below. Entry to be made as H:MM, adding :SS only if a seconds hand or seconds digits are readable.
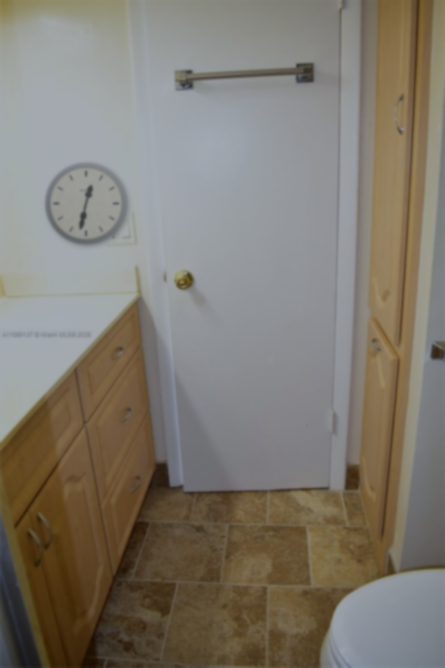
12:32
